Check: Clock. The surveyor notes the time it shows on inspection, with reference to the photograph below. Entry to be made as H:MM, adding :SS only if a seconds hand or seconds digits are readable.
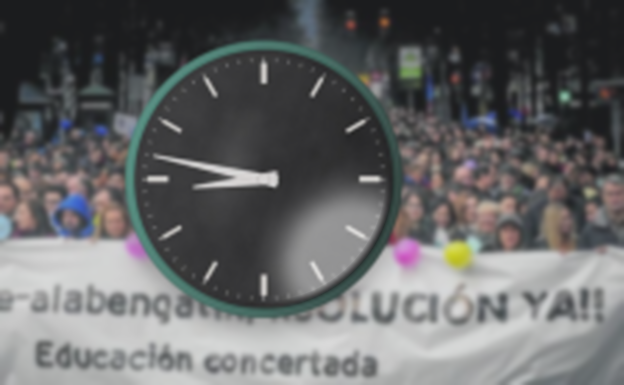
8:47
